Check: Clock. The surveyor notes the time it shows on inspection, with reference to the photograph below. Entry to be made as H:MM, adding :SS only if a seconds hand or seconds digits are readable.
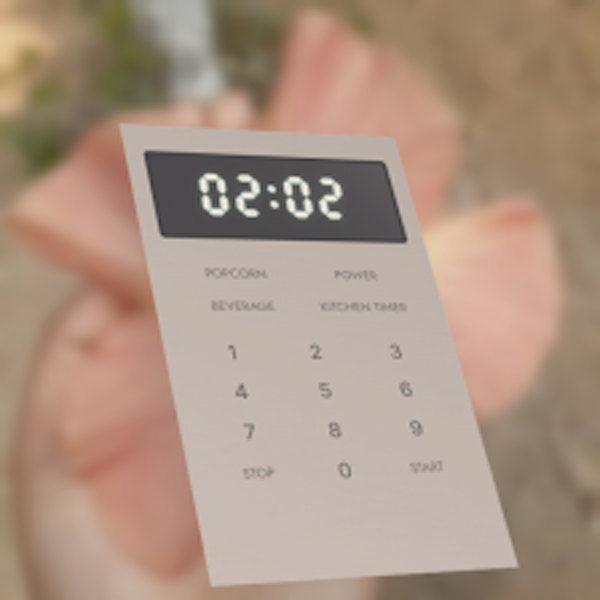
2:02
